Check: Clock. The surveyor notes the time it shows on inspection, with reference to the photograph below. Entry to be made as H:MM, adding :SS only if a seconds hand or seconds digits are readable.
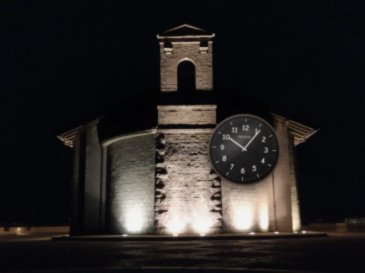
10:06
